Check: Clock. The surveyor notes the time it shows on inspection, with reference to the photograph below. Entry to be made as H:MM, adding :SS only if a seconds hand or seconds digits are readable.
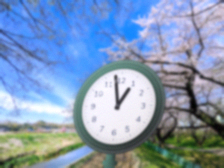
12:58
